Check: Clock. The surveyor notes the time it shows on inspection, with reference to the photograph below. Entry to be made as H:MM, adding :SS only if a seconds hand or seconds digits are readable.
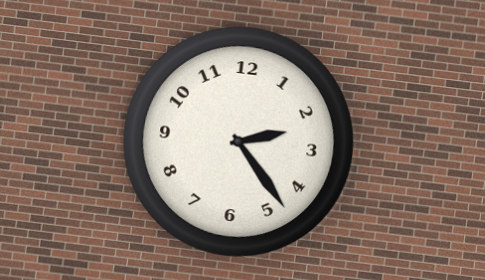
2:23
